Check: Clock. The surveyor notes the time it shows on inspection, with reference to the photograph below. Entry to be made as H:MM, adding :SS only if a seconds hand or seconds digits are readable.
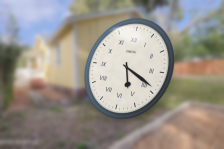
5:19
